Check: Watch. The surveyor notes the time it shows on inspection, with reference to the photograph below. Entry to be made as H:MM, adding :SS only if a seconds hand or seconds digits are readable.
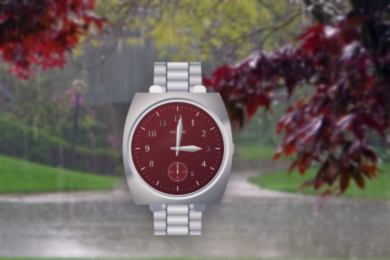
3:01
